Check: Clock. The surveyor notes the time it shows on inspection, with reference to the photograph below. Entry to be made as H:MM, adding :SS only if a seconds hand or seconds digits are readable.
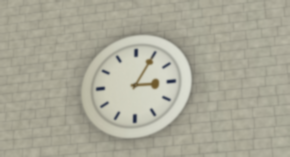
3:05
